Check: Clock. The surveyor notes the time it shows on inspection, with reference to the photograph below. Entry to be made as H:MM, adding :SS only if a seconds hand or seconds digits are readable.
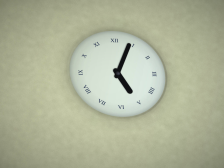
5:04
